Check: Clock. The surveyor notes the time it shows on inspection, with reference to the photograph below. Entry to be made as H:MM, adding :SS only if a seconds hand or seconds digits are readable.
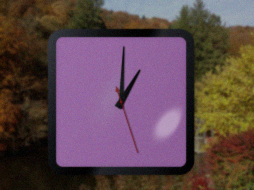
1:00:27
